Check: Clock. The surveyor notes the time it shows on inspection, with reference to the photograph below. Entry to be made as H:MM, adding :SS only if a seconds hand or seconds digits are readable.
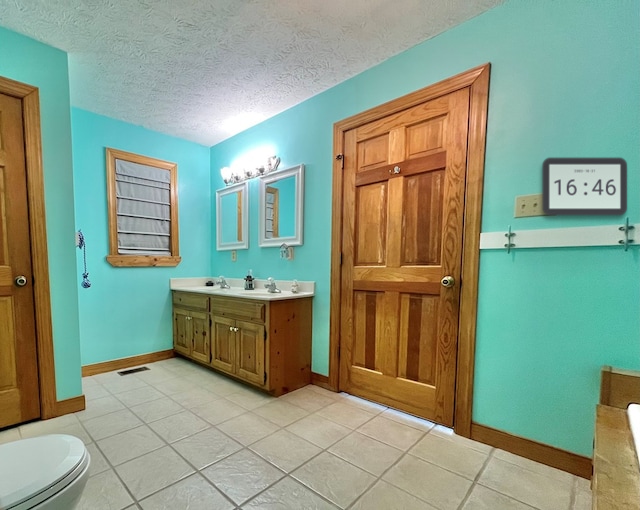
16:46
